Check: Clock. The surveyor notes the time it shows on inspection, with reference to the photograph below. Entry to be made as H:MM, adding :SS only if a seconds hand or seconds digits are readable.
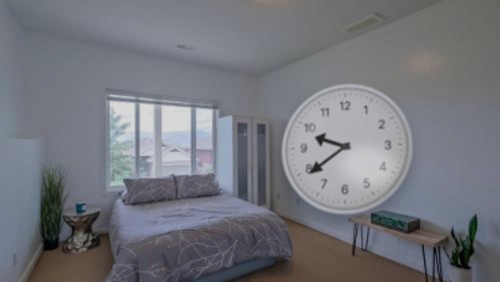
9:39
